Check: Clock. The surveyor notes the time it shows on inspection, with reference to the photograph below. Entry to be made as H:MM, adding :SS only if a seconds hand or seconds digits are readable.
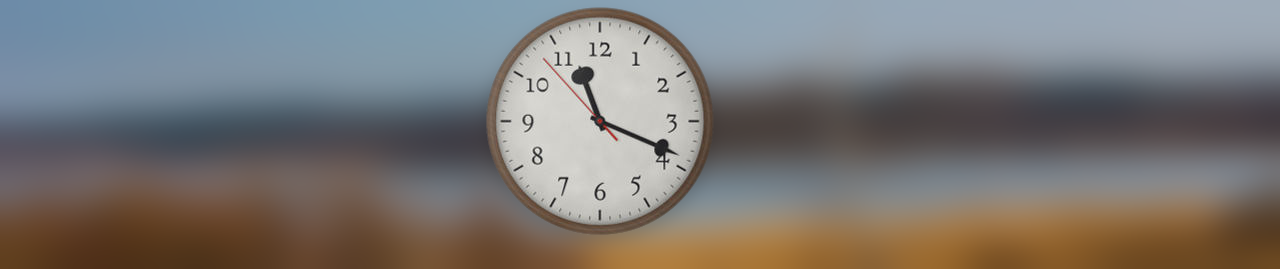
11:18:53
